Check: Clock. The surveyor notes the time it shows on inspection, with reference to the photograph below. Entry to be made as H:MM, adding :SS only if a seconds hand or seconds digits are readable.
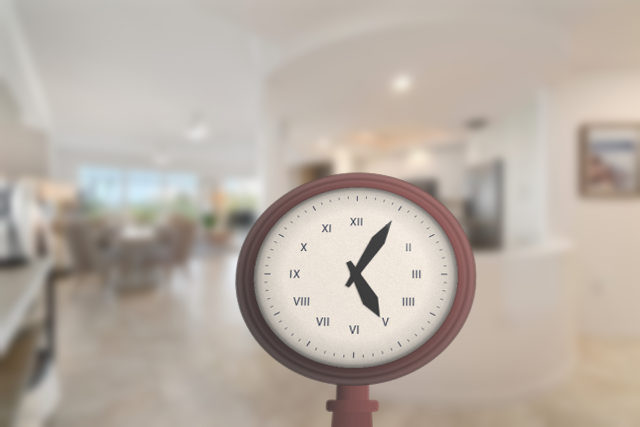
5:05
